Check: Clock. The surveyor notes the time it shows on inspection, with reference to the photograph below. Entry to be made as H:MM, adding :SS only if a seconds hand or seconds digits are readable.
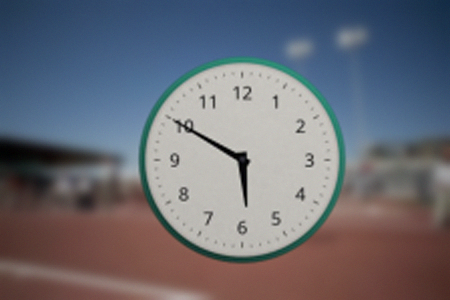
5:50
